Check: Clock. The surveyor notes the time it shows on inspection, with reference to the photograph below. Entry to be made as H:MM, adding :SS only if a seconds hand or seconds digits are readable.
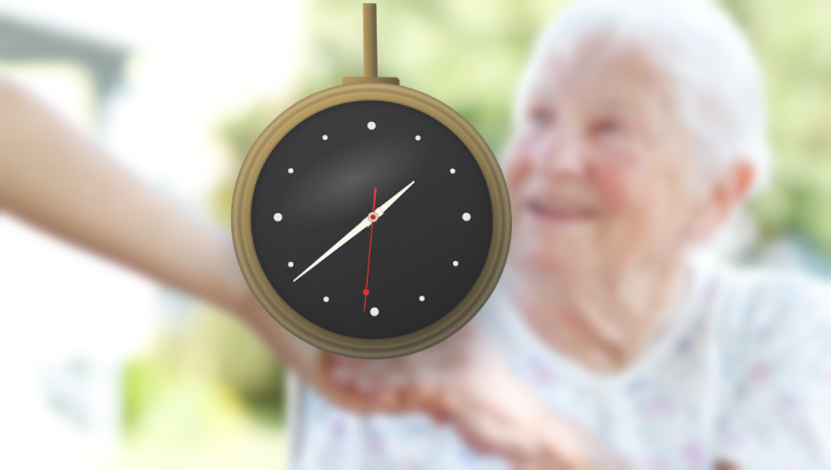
1:38:31
